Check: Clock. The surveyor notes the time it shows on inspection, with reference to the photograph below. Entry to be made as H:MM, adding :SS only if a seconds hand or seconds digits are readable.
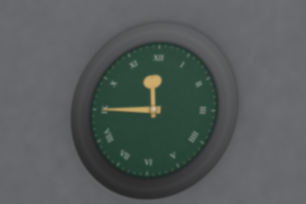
11:45
